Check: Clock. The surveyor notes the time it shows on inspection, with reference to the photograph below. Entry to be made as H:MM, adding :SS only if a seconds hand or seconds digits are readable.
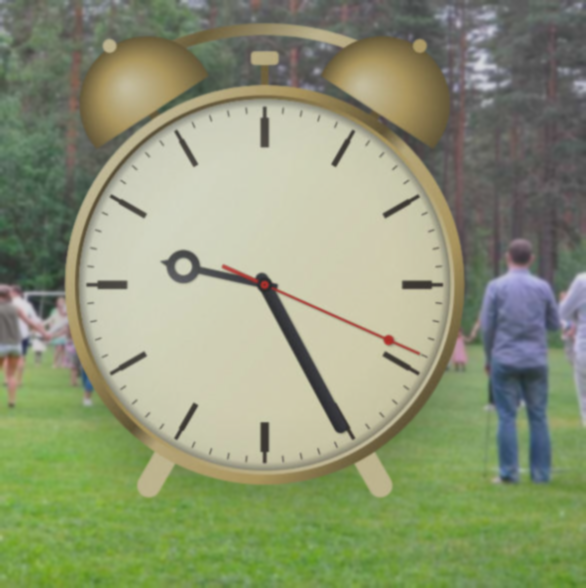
9:25:19
